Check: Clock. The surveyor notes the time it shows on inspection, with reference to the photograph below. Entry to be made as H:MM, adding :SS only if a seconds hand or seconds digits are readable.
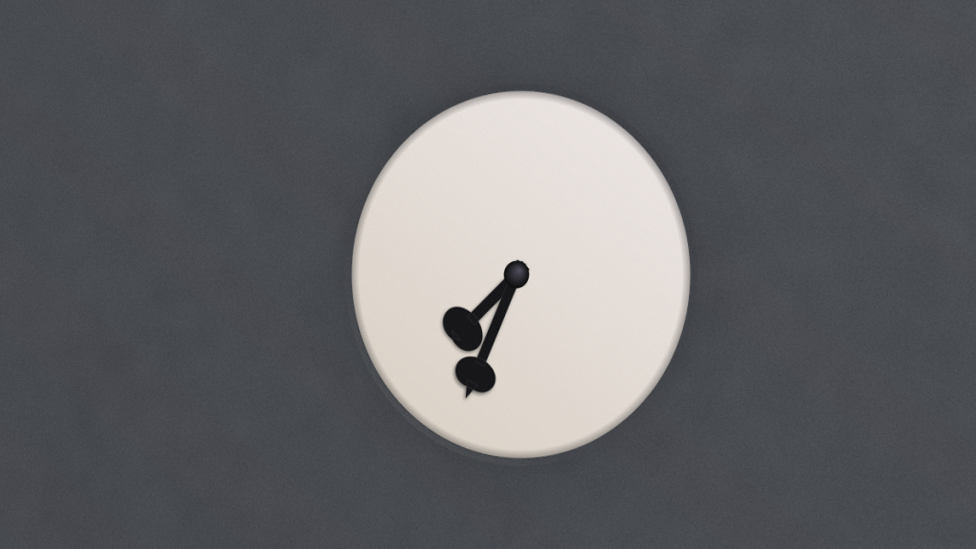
7:34
